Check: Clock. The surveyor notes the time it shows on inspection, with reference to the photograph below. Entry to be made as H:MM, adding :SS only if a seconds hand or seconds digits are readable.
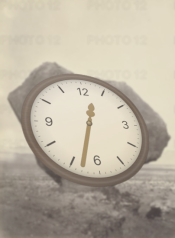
12:33
